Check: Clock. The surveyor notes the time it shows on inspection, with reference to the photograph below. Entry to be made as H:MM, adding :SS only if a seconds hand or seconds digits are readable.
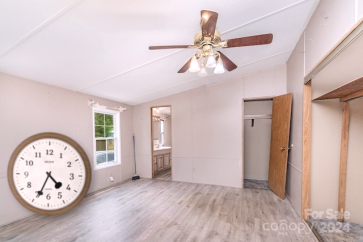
4:34
